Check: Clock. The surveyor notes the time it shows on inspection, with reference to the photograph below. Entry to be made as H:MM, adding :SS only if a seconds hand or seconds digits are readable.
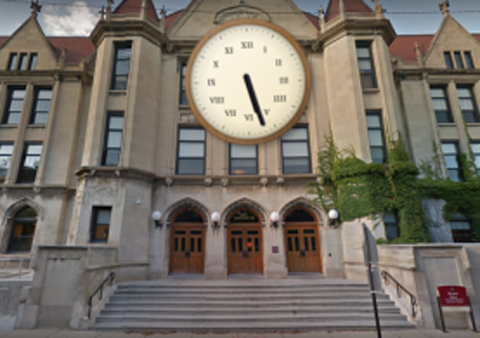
5:27
